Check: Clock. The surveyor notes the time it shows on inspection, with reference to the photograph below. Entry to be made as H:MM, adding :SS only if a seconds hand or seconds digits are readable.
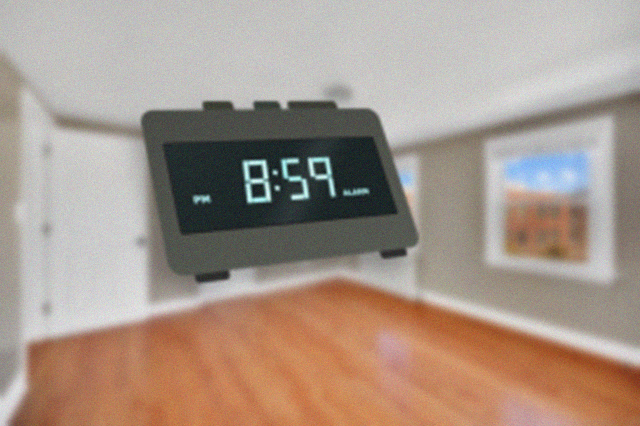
8:59
